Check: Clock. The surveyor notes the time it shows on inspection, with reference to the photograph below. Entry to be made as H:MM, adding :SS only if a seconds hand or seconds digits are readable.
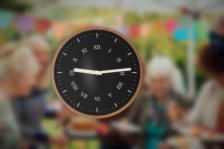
9:14
